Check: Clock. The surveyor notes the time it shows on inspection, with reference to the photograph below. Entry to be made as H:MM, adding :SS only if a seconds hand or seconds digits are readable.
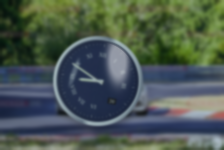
8:49
